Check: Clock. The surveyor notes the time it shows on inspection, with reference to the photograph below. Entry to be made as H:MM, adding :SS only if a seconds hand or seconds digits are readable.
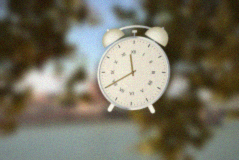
11:40
